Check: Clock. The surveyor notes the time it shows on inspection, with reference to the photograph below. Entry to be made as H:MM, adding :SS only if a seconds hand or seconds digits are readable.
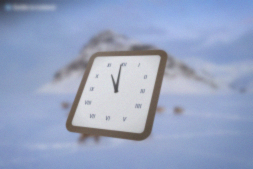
10:59
